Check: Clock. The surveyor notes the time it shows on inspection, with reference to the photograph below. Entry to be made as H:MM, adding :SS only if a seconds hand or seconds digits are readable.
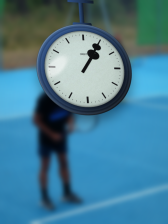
1:05
